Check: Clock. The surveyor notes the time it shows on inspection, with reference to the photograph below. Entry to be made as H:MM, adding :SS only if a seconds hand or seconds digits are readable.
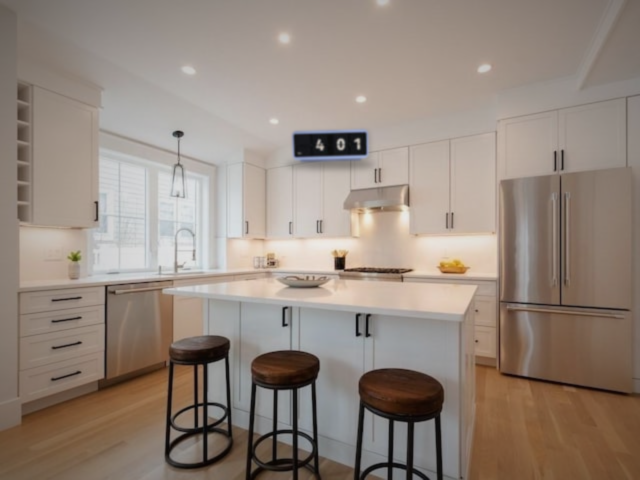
4:01
